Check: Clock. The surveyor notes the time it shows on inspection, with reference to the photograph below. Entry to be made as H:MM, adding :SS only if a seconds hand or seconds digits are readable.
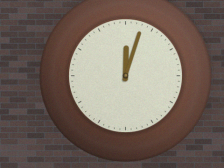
12:03
